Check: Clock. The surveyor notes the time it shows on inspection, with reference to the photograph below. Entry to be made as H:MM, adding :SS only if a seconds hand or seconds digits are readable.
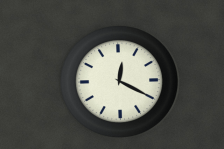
12:20
